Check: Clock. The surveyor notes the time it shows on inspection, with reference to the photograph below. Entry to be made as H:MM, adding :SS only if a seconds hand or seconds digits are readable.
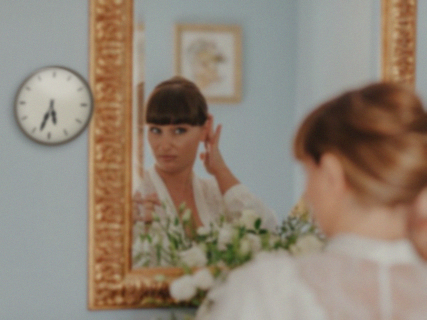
5:33
